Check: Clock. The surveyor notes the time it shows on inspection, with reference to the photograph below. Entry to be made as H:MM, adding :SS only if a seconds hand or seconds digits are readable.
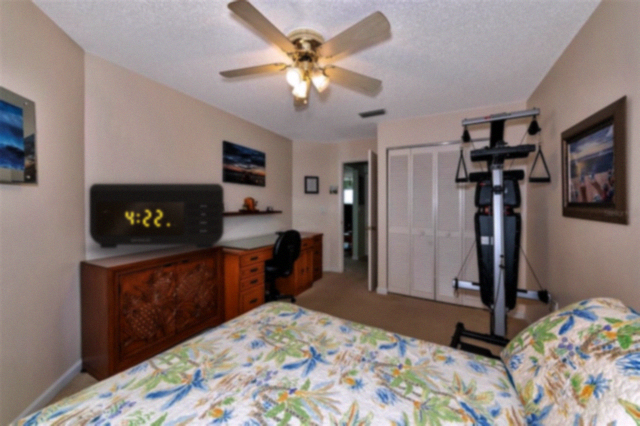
4:22
